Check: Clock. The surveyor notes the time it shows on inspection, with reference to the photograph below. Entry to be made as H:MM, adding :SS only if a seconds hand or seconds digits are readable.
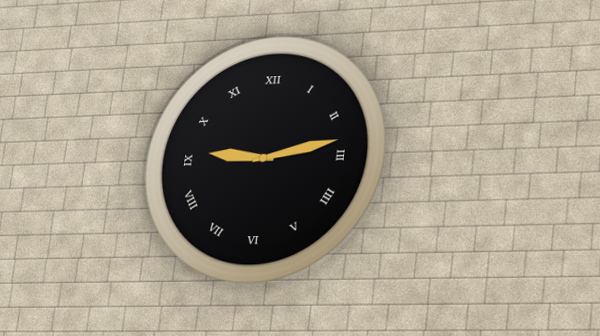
9:13
